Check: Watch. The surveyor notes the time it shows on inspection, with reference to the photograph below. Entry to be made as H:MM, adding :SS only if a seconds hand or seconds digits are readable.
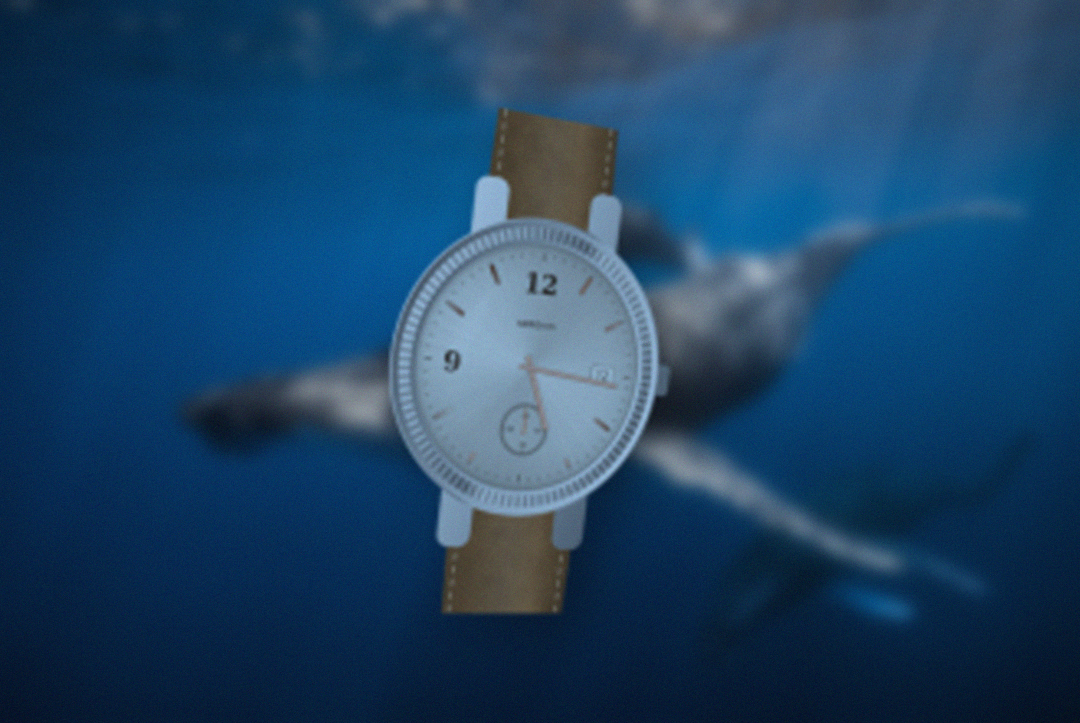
5:16
